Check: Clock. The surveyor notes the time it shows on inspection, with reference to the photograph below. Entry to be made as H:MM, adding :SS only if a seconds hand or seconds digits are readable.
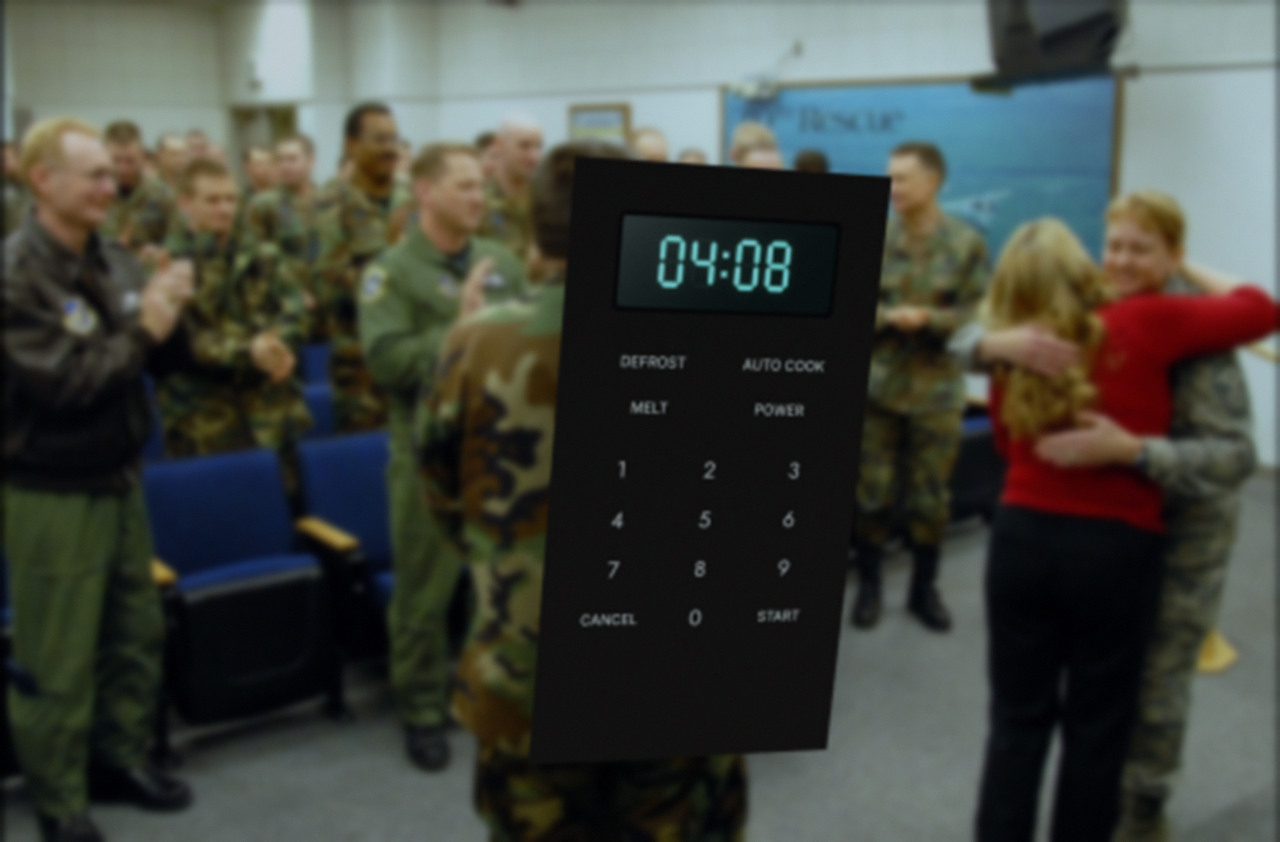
4:08
